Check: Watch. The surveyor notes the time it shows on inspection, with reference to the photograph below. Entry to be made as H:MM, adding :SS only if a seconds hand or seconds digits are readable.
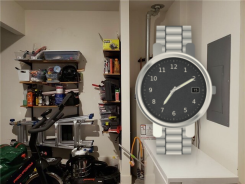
7:10
